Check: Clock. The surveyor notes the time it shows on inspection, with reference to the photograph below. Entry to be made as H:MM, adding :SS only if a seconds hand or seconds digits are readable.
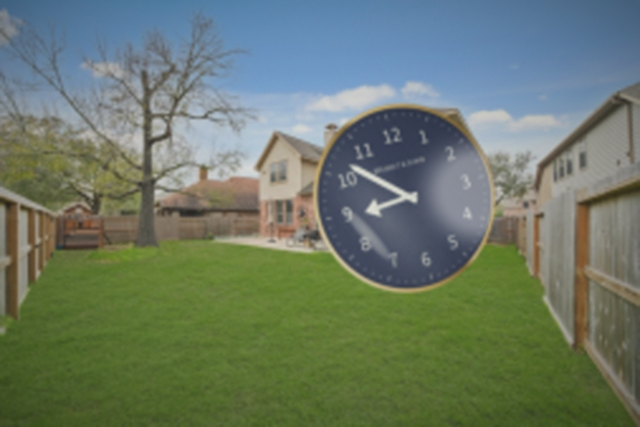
8:52
